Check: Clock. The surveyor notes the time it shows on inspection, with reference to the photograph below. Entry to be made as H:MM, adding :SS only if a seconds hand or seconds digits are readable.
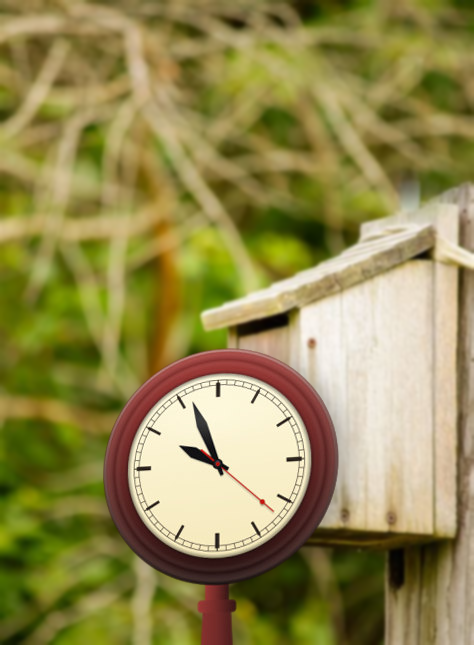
9:56:22
